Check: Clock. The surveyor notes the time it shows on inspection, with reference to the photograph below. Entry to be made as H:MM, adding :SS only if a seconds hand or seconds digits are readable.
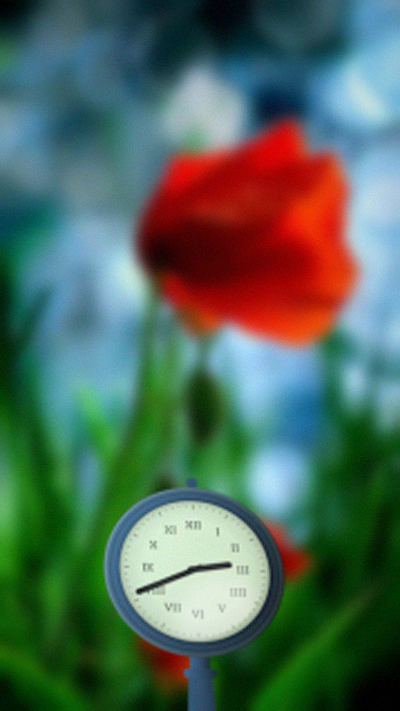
2:41
